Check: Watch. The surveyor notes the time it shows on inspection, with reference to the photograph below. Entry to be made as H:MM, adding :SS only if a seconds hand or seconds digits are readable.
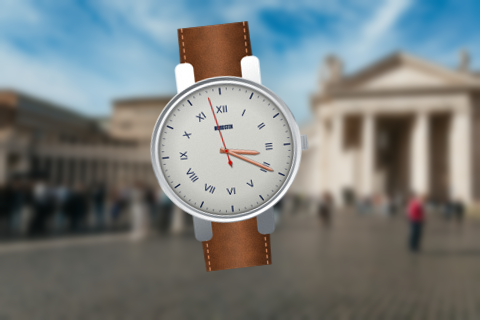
3:19:58
